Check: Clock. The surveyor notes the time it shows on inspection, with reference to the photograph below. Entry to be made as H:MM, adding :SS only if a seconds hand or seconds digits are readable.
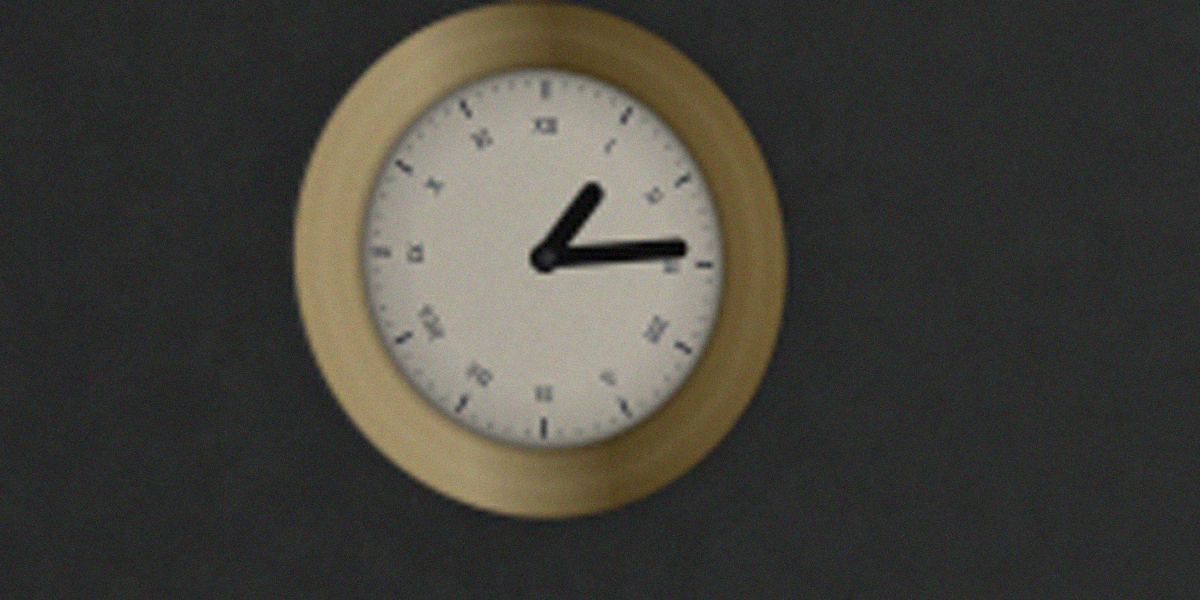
1:14
